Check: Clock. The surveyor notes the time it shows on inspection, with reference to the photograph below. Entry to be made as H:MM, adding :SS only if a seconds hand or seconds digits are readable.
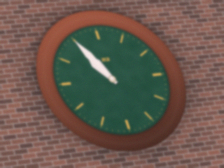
10:55
